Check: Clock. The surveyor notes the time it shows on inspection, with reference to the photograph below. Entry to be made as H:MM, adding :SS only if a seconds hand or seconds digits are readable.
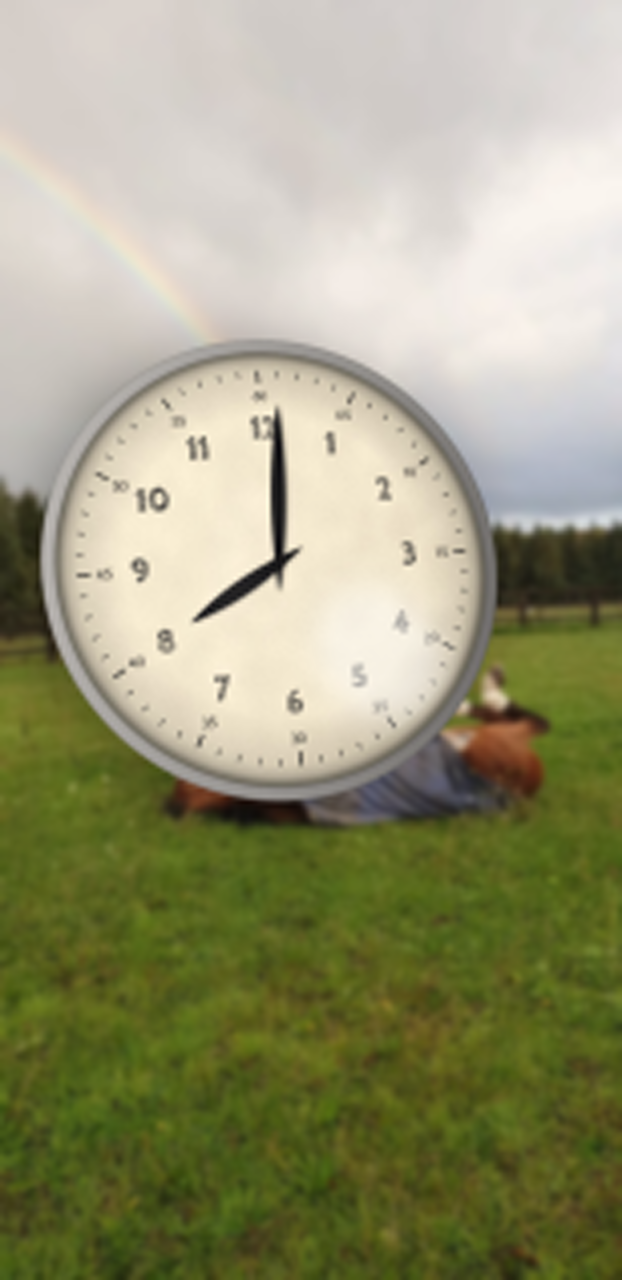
8:01
